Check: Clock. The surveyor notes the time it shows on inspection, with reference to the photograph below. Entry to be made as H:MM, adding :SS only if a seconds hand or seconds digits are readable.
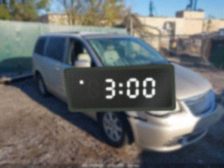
3:00
